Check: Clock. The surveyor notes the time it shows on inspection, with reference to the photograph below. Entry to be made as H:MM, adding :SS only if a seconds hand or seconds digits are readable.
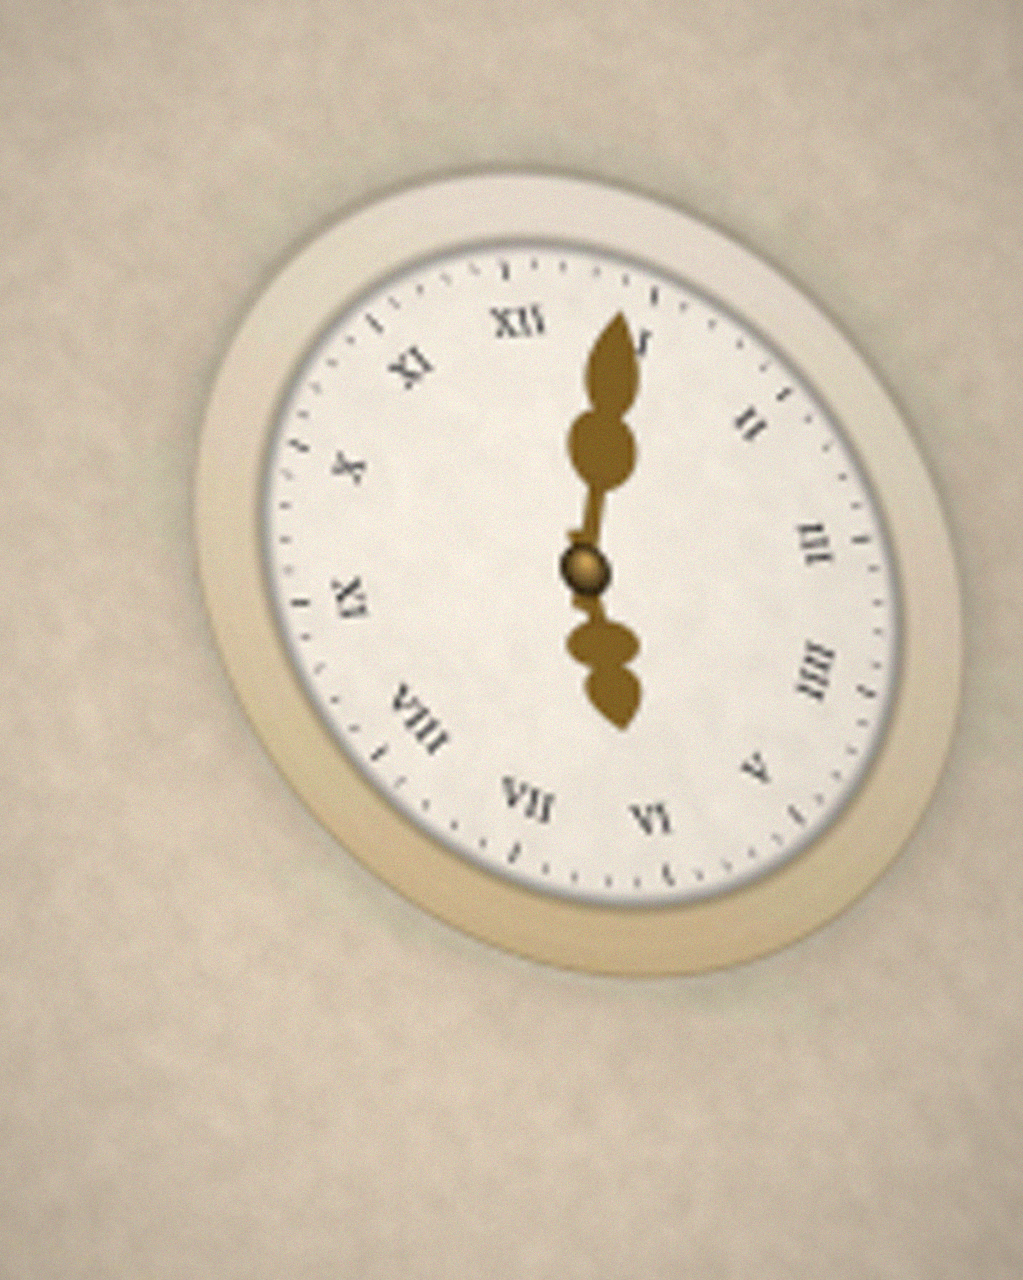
6:04
